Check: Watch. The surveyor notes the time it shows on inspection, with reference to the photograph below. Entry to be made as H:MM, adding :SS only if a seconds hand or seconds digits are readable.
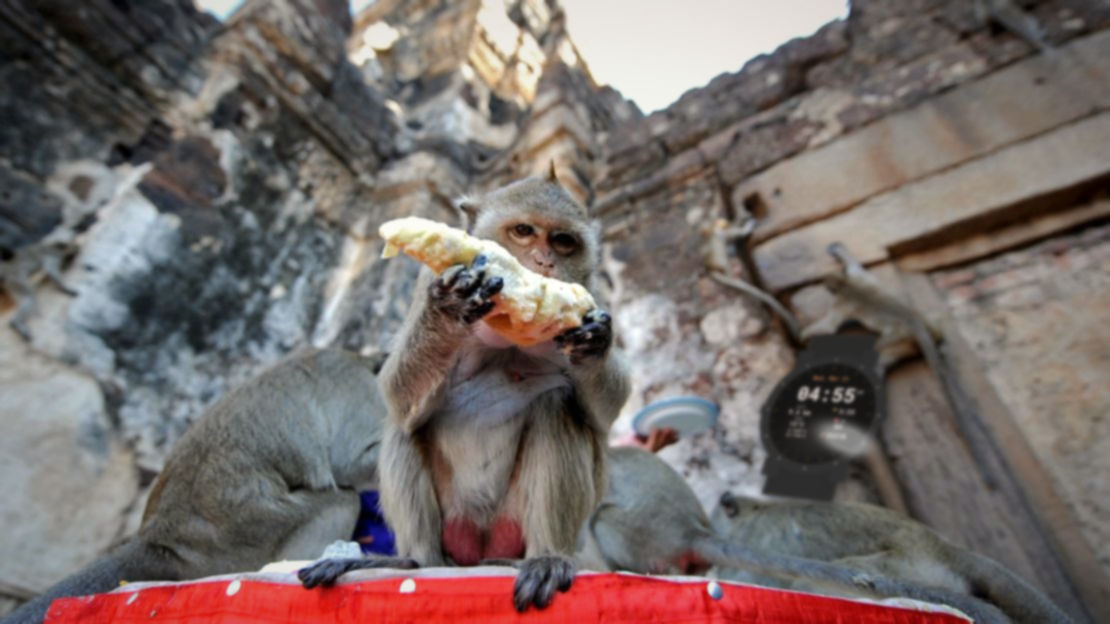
4:55
